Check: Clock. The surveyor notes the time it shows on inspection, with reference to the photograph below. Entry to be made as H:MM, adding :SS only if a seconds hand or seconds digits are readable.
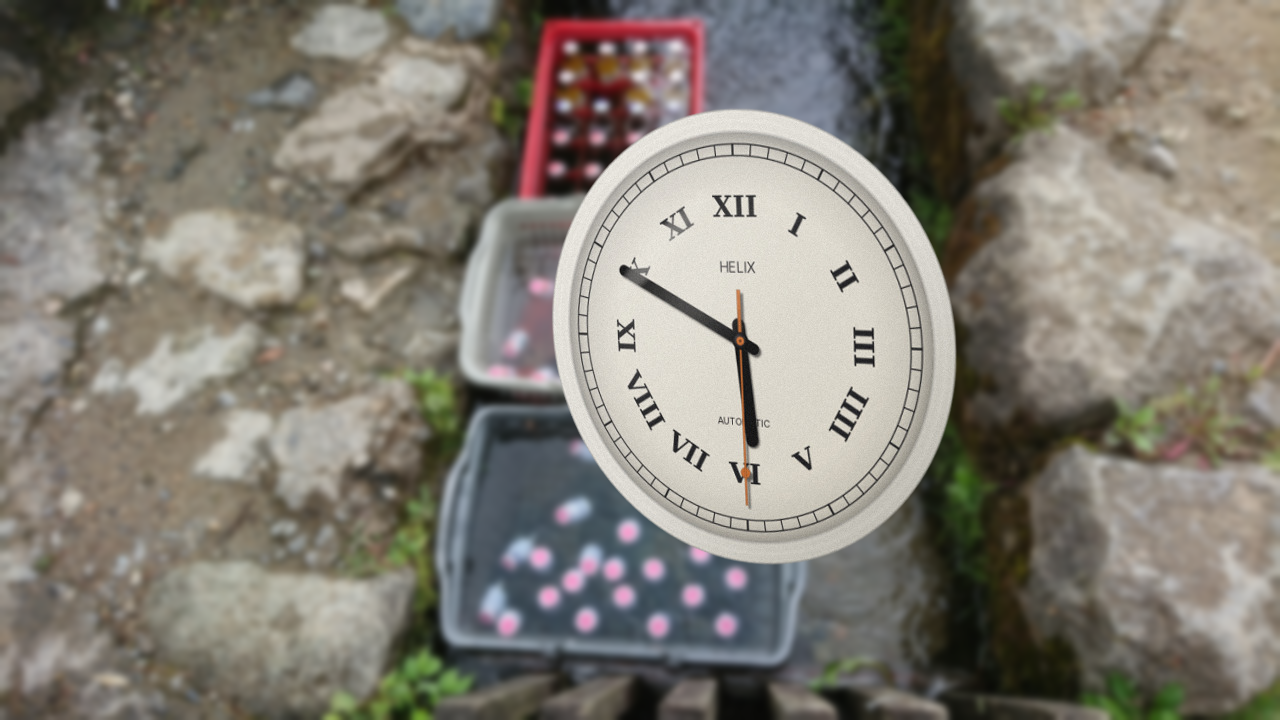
5:49:30
